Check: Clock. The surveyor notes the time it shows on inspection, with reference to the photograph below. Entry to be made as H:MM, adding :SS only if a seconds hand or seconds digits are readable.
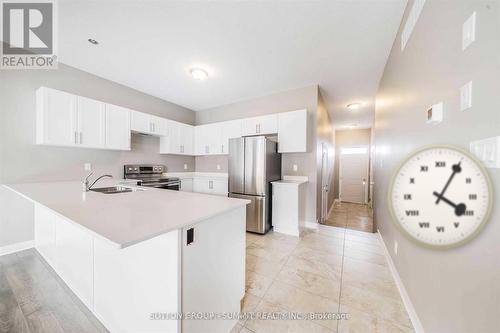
4:05
